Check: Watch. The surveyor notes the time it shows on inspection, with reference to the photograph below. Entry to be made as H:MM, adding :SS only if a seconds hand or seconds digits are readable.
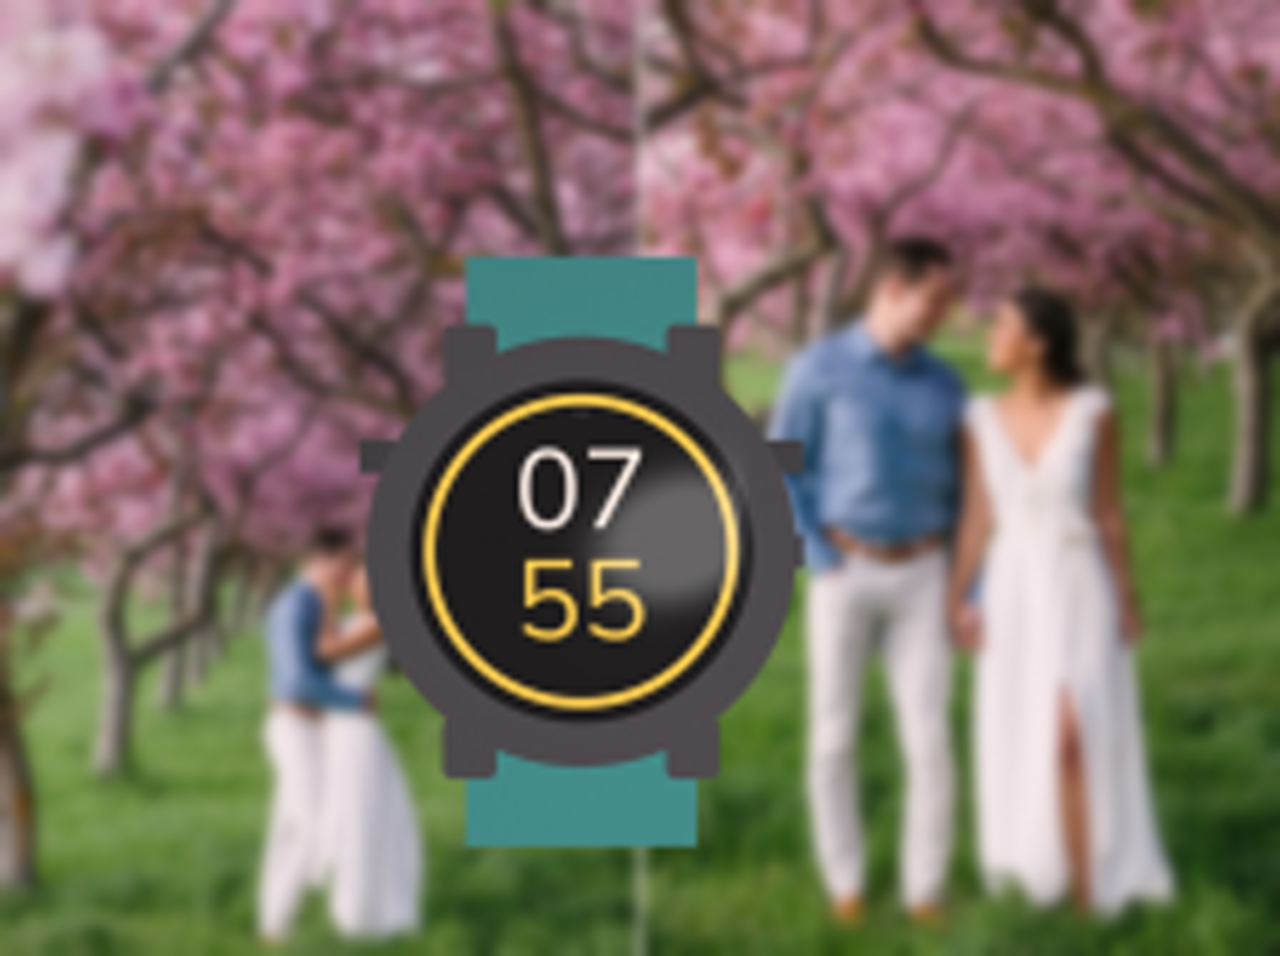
7:55
